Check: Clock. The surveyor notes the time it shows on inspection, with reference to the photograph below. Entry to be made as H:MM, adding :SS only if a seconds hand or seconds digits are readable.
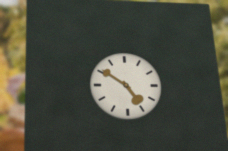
4:51
